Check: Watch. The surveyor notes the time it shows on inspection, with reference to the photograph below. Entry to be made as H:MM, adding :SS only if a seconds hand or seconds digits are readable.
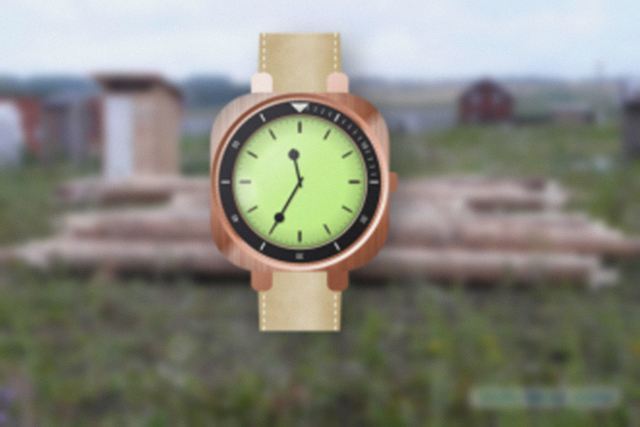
11:35
